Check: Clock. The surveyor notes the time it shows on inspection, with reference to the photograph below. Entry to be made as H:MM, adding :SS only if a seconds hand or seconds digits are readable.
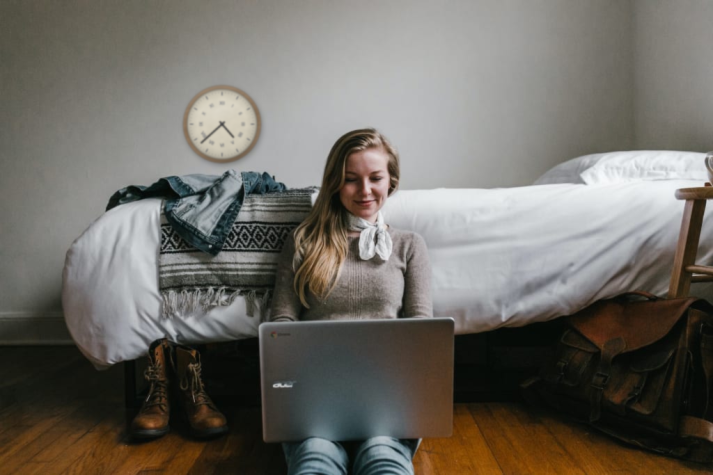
4:38
